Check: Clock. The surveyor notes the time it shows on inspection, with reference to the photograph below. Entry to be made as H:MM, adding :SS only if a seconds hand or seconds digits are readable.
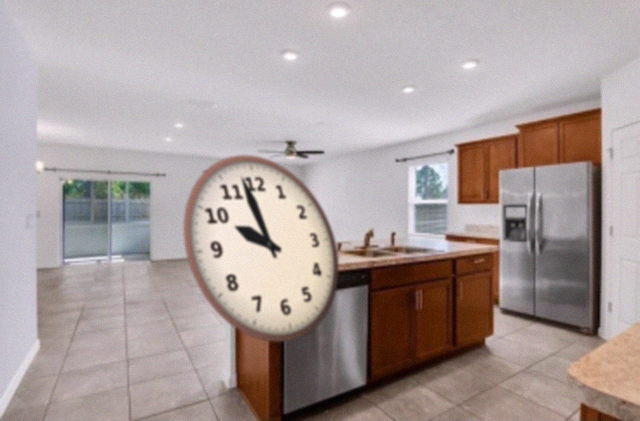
9:58
